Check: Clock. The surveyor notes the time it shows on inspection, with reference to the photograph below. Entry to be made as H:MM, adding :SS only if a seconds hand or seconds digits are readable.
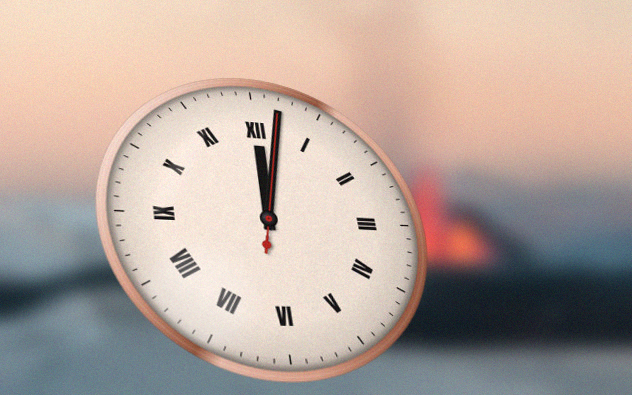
12:02:02
